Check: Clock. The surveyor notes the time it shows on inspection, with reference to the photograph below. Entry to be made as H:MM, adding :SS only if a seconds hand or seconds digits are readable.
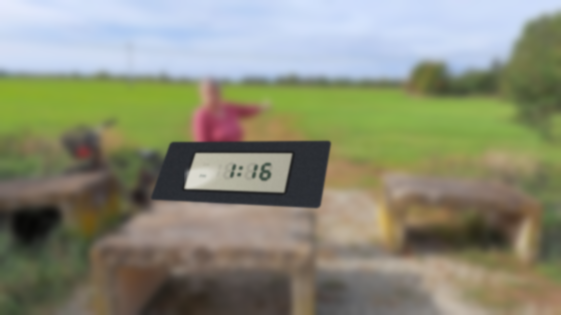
1:16
